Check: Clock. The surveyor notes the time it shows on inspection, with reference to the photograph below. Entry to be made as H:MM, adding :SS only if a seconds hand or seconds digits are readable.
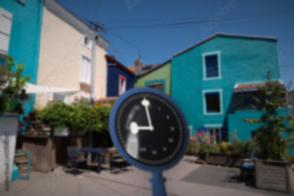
8:59
